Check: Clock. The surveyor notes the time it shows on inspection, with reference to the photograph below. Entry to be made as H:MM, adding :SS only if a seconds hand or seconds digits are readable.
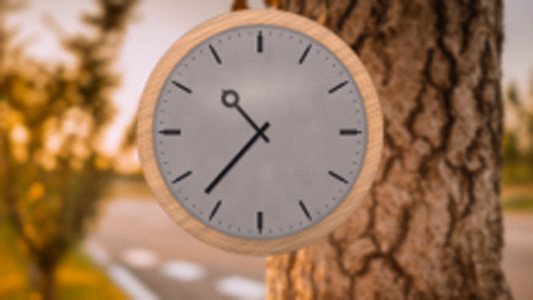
10:37
